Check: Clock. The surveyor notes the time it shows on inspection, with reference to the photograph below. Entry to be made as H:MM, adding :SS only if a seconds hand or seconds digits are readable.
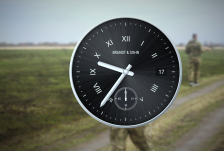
9:36
